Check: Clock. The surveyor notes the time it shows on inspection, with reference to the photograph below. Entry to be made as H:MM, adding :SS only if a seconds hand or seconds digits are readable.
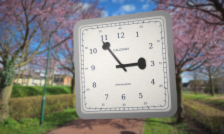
2:54
